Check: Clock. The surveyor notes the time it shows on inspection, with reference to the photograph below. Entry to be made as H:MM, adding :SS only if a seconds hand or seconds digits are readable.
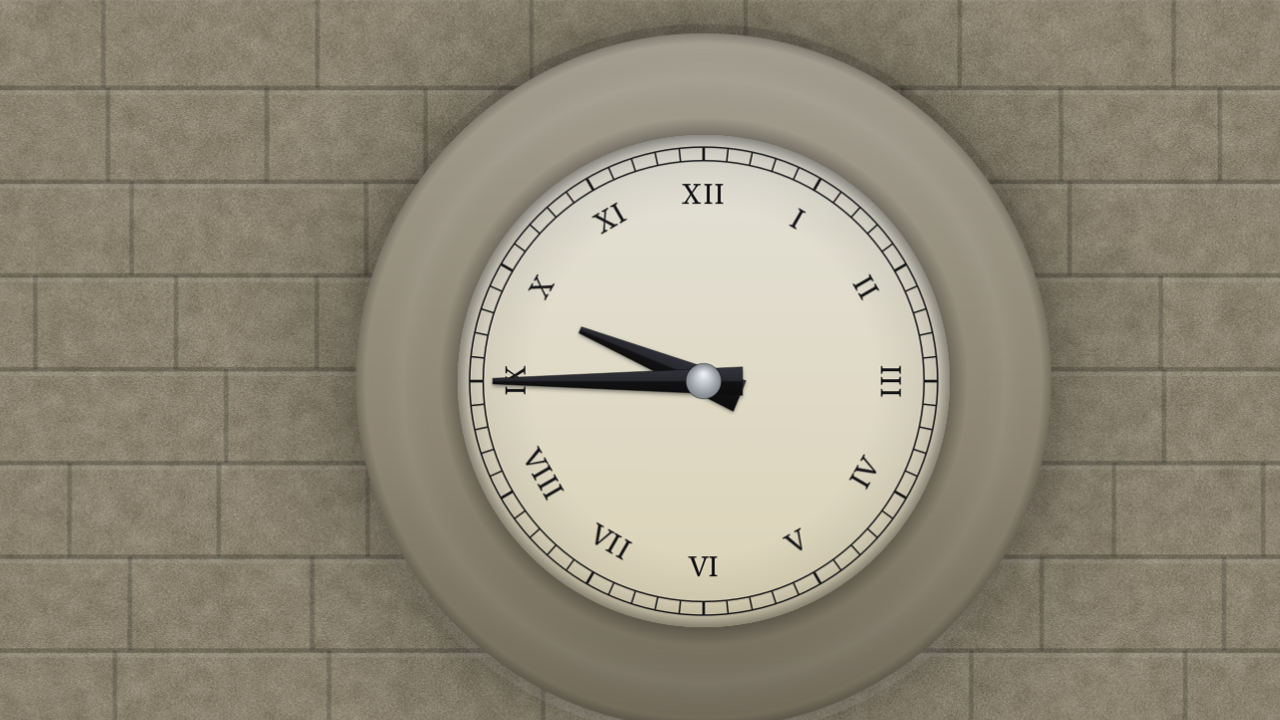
9:45
